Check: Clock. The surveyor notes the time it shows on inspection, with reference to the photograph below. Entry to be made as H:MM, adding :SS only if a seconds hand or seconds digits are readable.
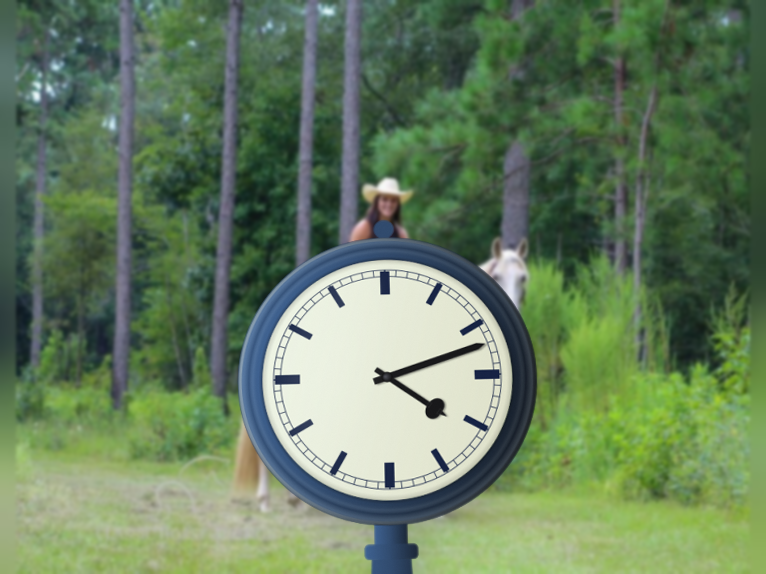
4:12
